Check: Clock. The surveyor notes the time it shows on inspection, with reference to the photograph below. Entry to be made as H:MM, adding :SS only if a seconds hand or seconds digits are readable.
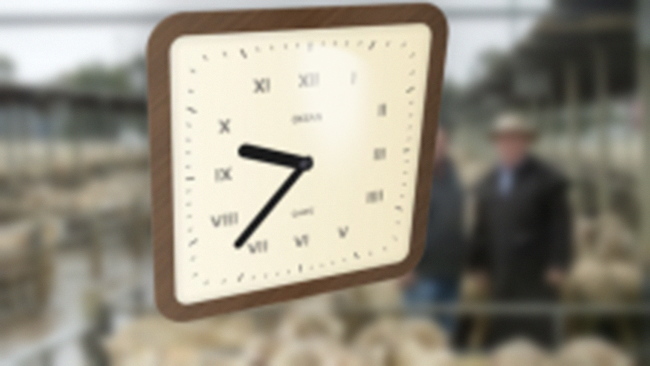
9:37
